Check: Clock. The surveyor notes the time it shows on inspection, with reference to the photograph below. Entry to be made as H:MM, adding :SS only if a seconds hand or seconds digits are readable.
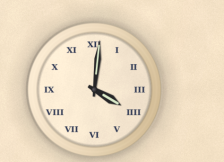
4:01
